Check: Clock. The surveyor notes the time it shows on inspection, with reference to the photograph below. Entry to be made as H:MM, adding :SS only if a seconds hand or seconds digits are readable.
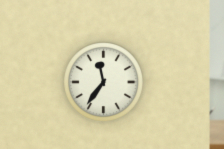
11:36
